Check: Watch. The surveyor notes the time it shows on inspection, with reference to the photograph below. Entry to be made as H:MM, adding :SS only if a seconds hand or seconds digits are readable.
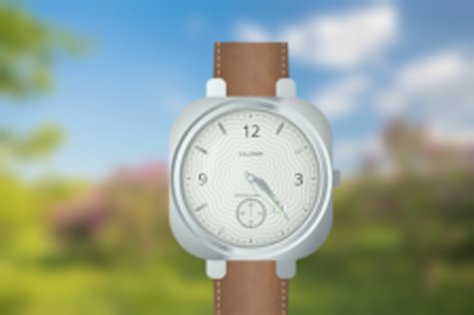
4:23
